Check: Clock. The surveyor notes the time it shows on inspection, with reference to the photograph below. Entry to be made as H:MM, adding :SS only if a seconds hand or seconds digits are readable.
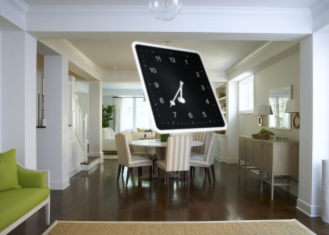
6:37
